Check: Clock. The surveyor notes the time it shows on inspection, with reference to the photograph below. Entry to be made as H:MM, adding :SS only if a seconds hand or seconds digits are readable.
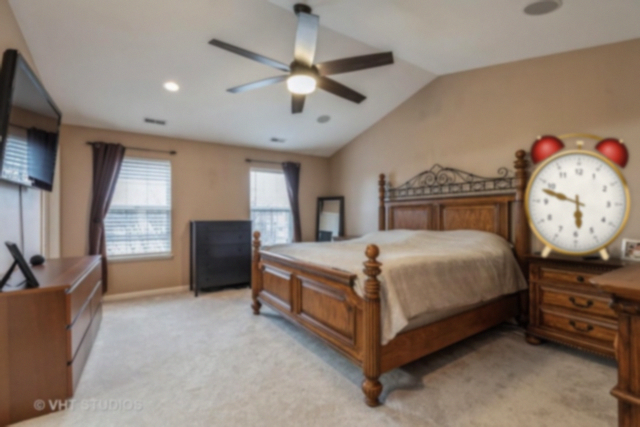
5:48
